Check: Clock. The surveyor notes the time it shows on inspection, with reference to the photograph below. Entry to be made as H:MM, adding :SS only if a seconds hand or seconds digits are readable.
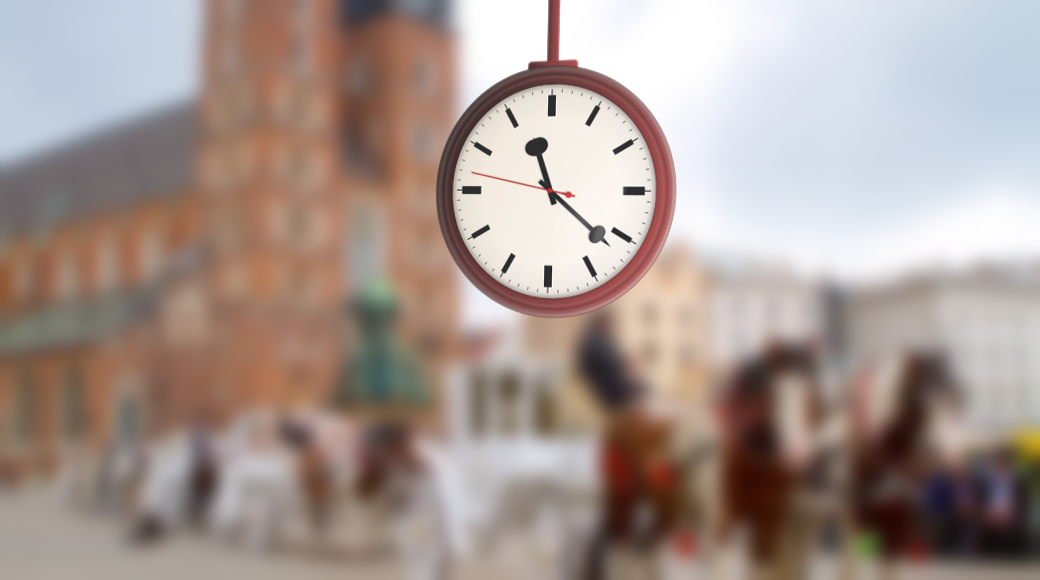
11:21:47
